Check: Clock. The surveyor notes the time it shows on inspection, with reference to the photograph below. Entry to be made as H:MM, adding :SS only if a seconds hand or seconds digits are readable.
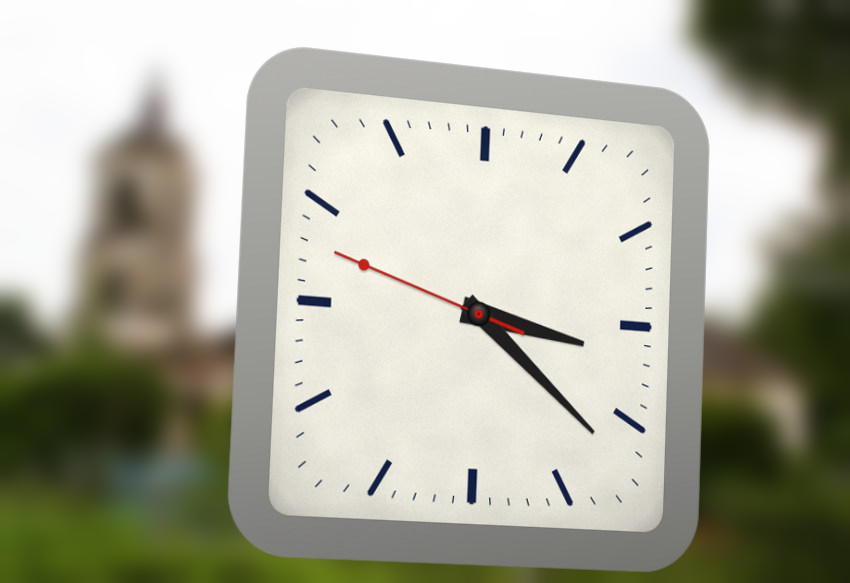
3:21:48
